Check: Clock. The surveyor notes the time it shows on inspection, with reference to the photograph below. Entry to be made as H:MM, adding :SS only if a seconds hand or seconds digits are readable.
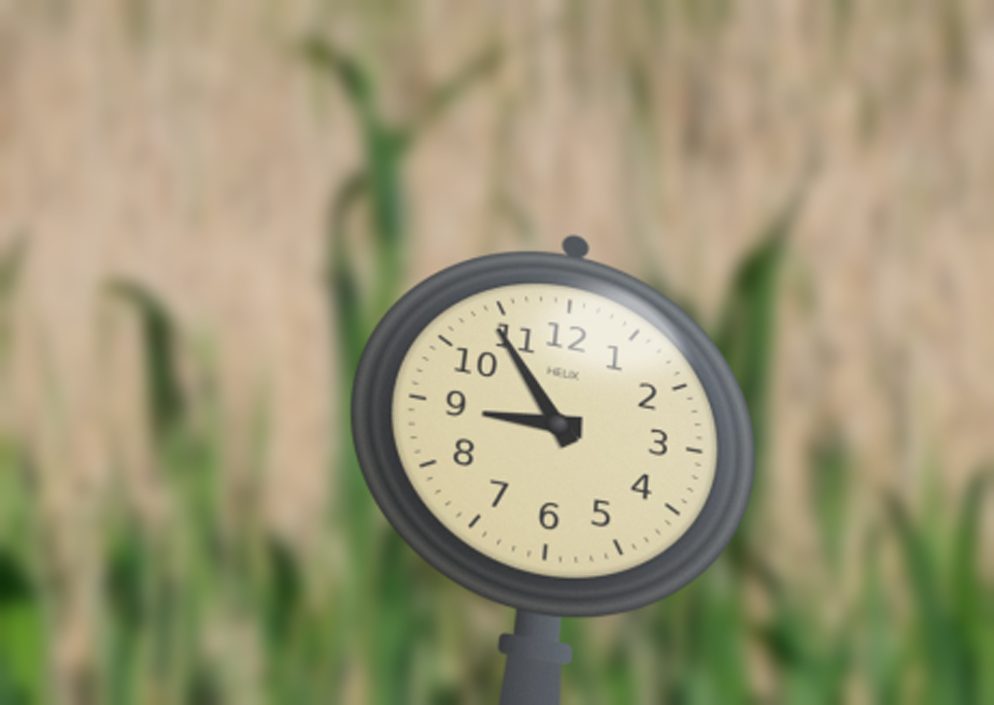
8:54
